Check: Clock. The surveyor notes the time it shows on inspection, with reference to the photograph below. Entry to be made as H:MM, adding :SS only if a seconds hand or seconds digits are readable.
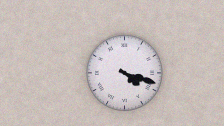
4:18
